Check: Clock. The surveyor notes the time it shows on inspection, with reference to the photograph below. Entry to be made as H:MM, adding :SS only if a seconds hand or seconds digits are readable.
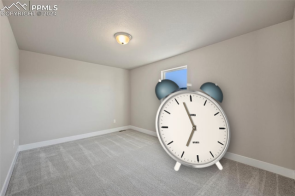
6:57
